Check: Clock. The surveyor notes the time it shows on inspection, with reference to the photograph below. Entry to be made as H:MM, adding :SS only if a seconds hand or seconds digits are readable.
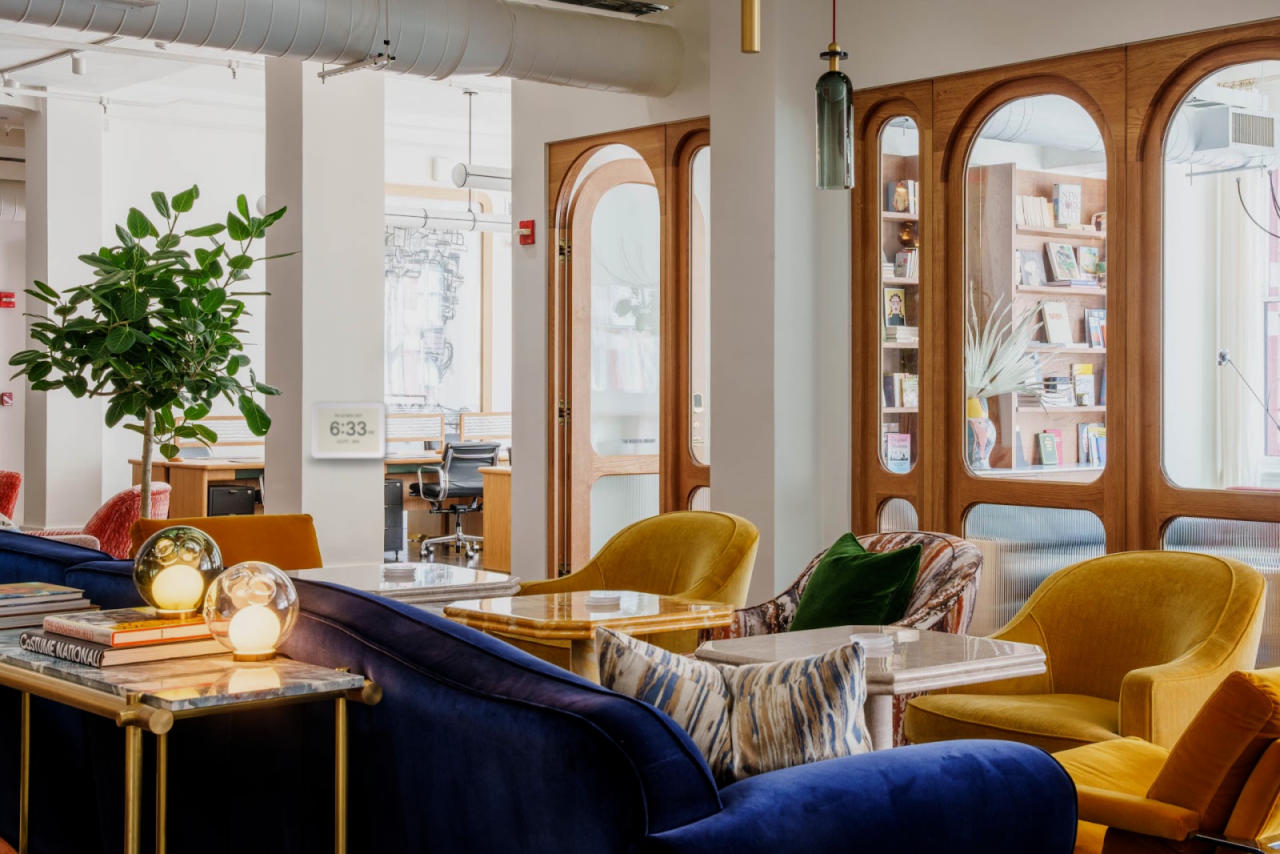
6:33
